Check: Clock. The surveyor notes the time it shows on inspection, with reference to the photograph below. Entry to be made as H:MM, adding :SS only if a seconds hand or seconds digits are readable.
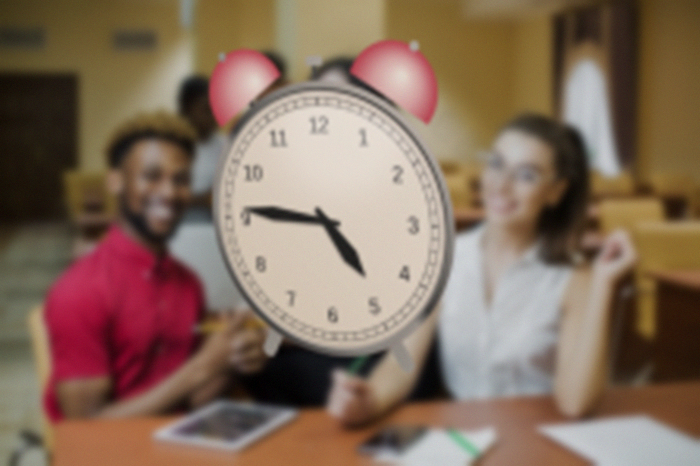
4:46
